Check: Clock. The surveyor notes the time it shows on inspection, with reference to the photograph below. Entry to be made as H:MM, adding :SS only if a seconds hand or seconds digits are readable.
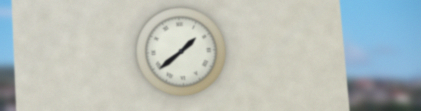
1:39
